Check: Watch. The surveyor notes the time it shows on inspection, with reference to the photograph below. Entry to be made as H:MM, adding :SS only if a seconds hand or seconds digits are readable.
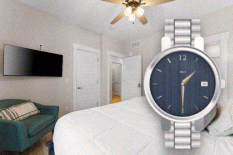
1:30
